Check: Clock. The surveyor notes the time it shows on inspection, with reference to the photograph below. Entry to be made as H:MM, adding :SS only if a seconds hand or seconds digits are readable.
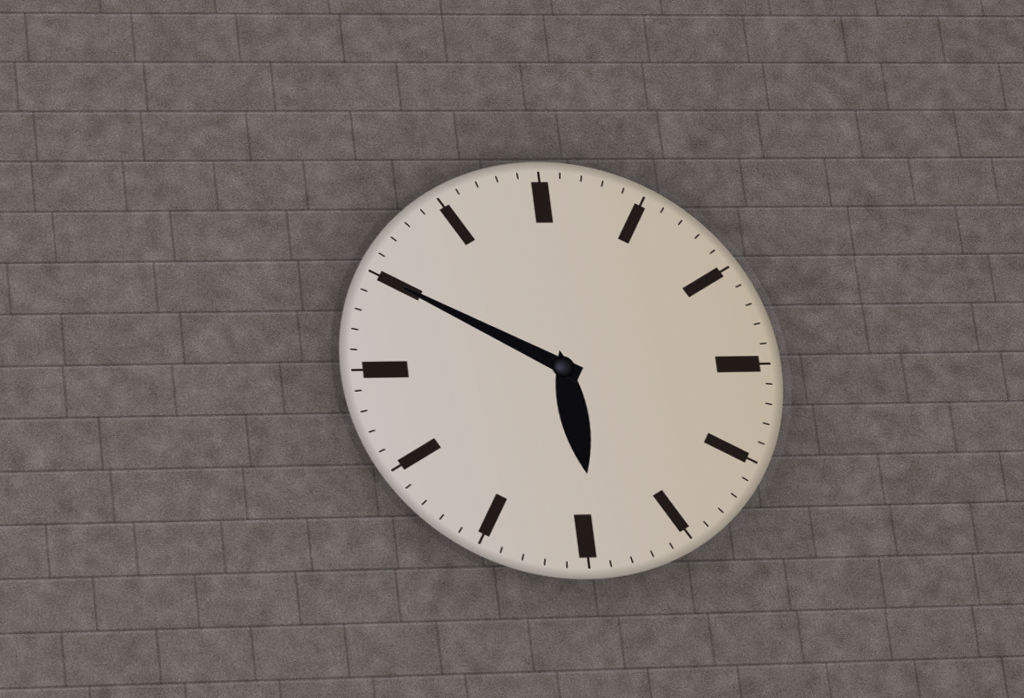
5:50
